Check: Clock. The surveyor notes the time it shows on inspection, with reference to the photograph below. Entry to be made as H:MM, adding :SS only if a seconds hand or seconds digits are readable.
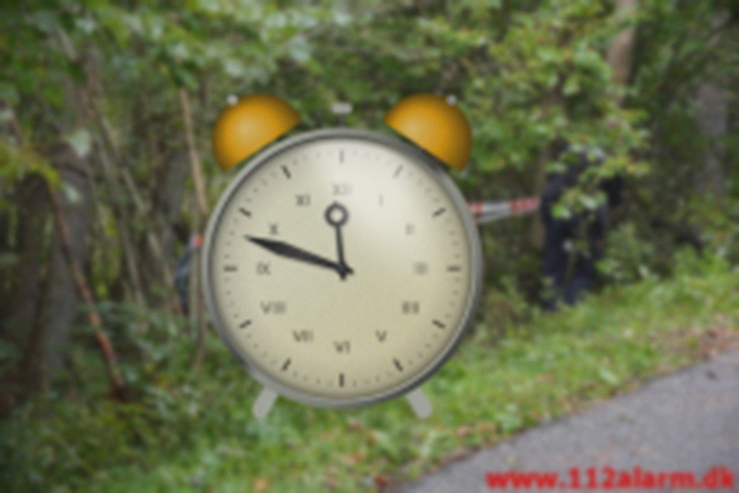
11:48
